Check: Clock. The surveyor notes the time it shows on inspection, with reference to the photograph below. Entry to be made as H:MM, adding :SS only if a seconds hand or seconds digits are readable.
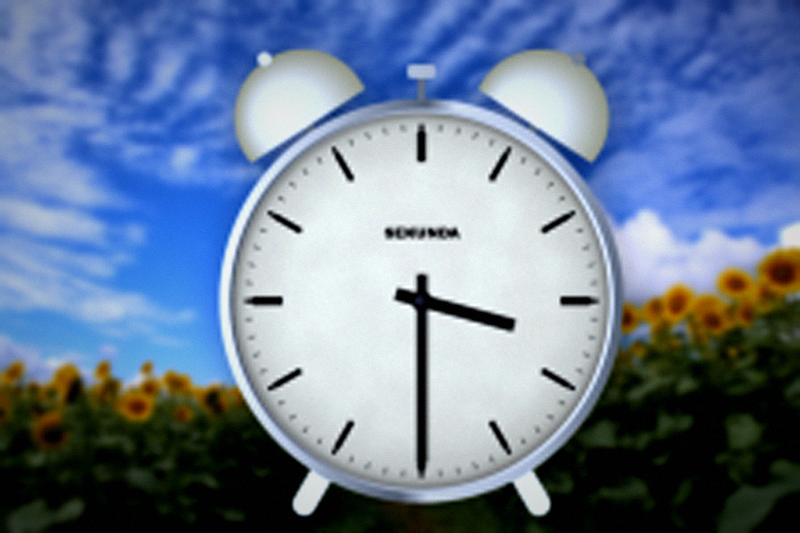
3:30
